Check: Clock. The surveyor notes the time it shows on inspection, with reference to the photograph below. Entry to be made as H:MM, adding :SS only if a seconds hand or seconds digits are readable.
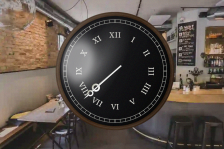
7:38
